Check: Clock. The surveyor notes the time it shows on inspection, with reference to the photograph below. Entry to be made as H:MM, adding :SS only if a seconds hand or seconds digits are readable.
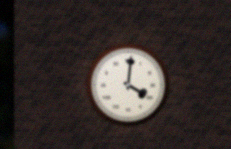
4:01
